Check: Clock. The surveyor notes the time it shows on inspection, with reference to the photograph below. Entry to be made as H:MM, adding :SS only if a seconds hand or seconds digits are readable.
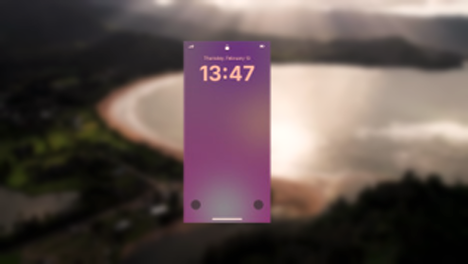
13:47
